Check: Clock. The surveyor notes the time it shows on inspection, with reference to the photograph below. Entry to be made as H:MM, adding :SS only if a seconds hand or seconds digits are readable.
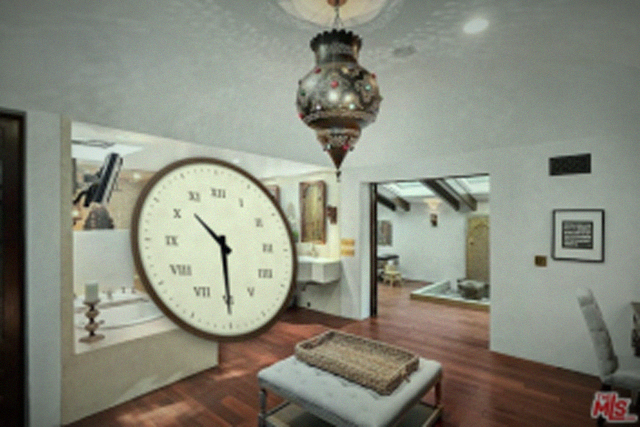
10:30
